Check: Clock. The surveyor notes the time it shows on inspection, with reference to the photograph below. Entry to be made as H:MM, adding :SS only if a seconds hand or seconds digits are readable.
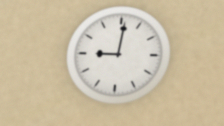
9:01
